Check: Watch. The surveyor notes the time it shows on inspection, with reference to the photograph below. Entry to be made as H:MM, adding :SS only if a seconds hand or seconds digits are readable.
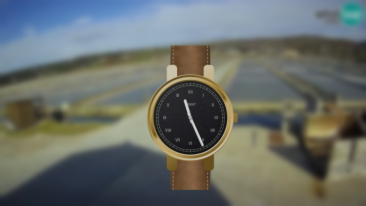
11:26
